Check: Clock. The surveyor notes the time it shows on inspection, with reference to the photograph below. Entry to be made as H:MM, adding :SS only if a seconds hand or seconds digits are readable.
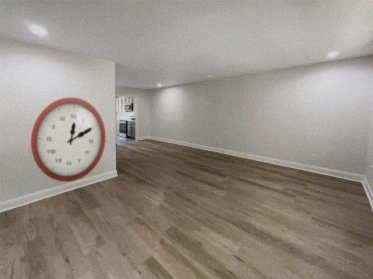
12:10
